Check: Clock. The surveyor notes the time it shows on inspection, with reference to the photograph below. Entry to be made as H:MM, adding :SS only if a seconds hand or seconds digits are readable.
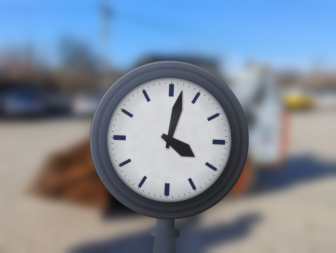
4:02
